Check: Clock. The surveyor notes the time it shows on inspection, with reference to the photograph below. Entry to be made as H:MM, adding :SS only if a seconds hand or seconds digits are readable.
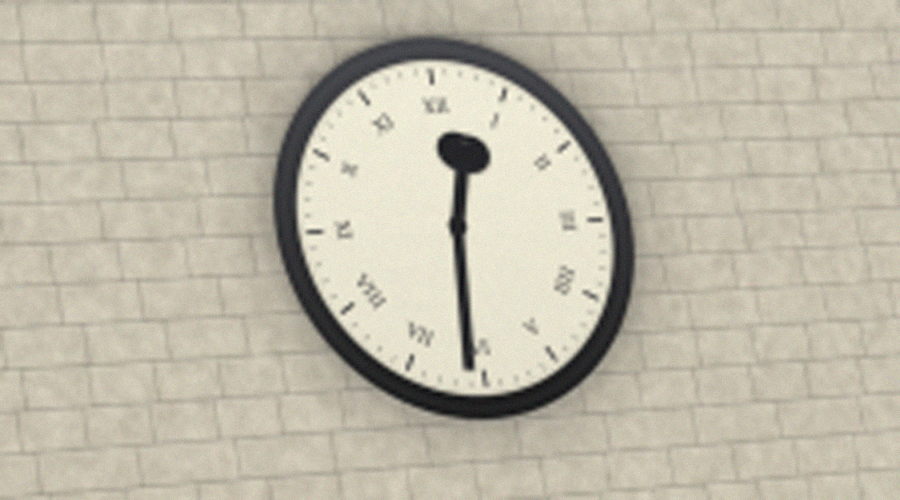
12:31
